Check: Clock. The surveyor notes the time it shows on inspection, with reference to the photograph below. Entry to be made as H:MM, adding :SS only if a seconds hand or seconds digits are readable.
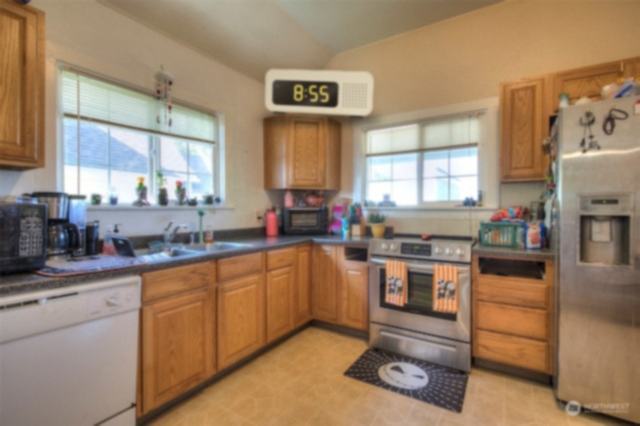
8:55
